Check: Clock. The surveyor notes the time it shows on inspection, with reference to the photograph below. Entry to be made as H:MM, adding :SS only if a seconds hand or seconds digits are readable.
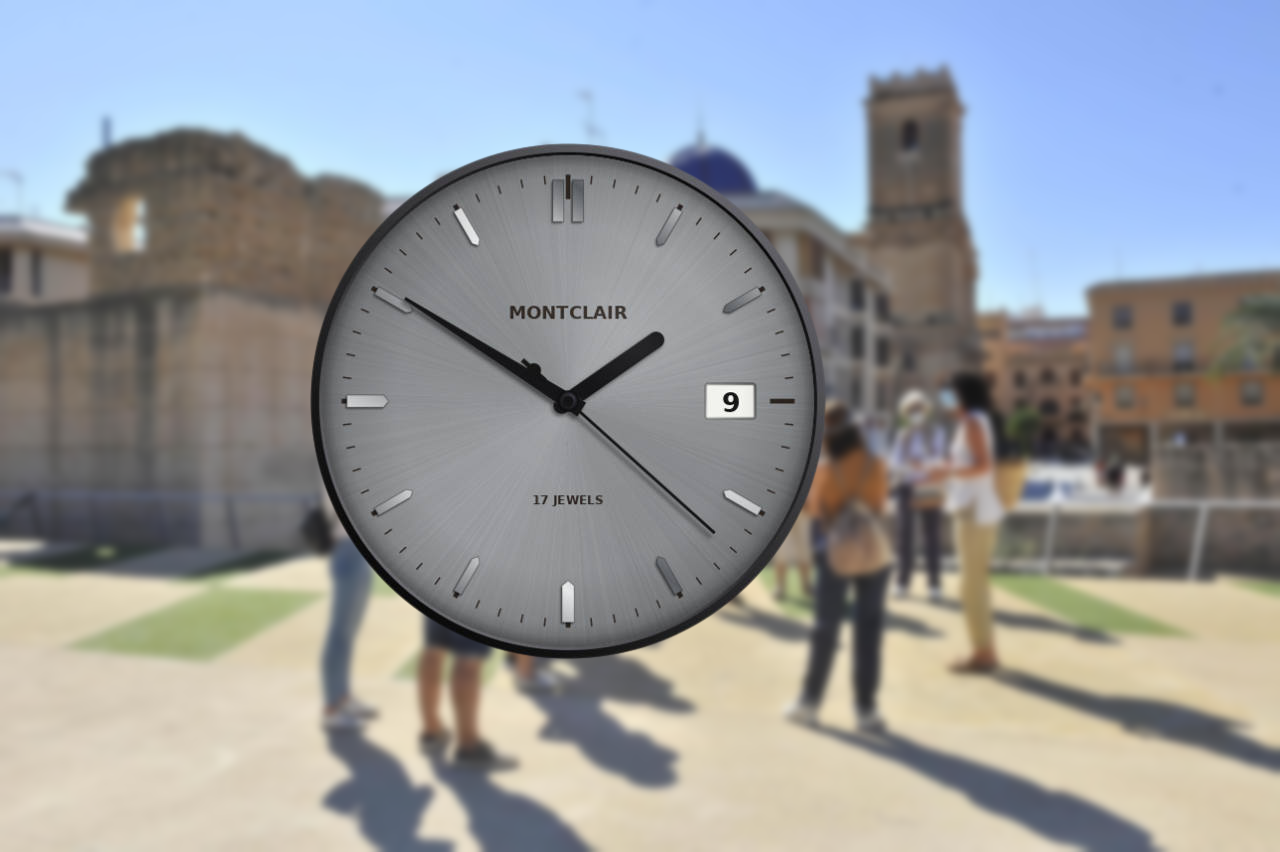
1:50:22
